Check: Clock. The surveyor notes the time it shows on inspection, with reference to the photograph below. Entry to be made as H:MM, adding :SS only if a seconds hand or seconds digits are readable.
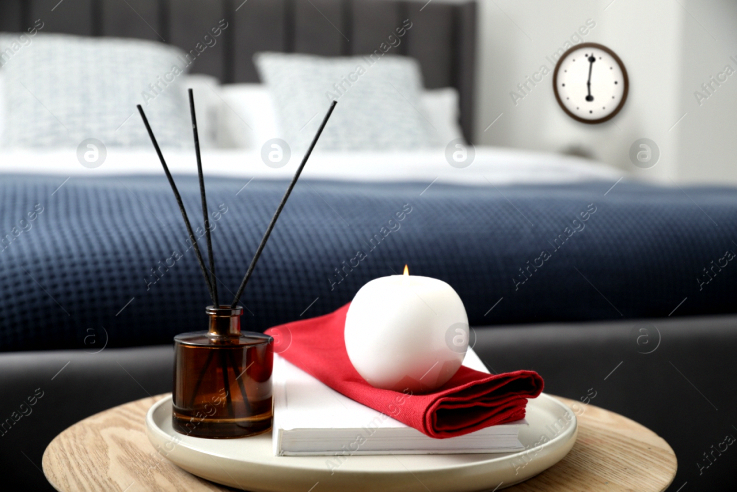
6:02
